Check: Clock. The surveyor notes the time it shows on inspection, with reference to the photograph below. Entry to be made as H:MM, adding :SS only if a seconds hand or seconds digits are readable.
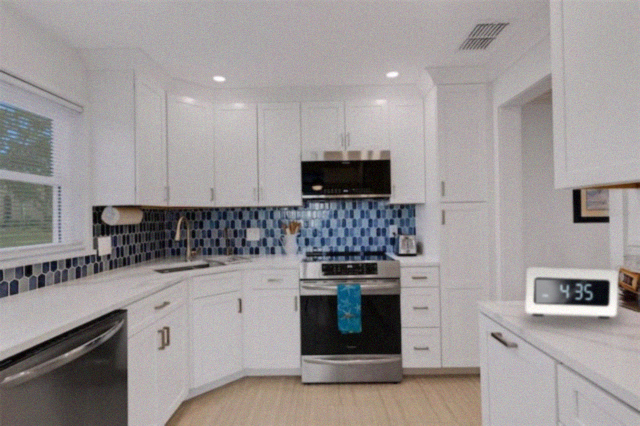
4:35
